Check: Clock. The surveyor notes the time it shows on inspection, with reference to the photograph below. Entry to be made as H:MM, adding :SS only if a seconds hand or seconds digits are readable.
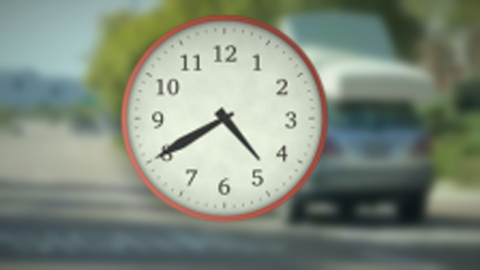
4:40
